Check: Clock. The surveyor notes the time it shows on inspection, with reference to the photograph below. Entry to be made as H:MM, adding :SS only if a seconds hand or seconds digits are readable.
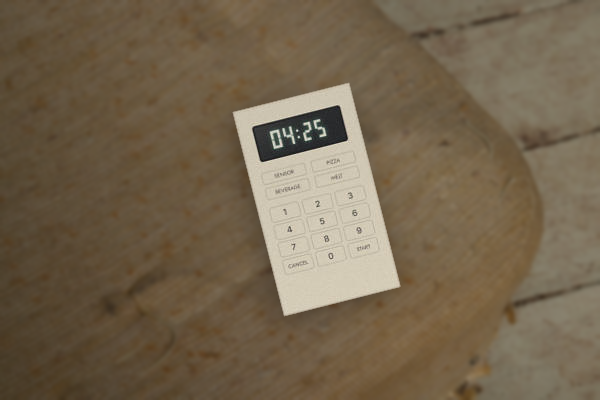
4:25
